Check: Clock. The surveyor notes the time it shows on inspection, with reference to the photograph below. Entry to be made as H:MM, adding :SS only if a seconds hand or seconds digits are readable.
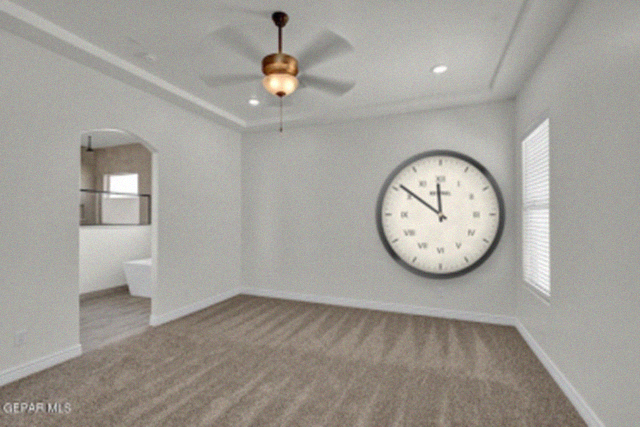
11:51
